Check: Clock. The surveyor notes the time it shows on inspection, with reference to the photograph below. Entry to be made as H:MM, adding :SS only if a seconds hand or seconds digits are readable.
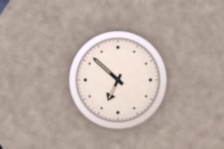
6:52
